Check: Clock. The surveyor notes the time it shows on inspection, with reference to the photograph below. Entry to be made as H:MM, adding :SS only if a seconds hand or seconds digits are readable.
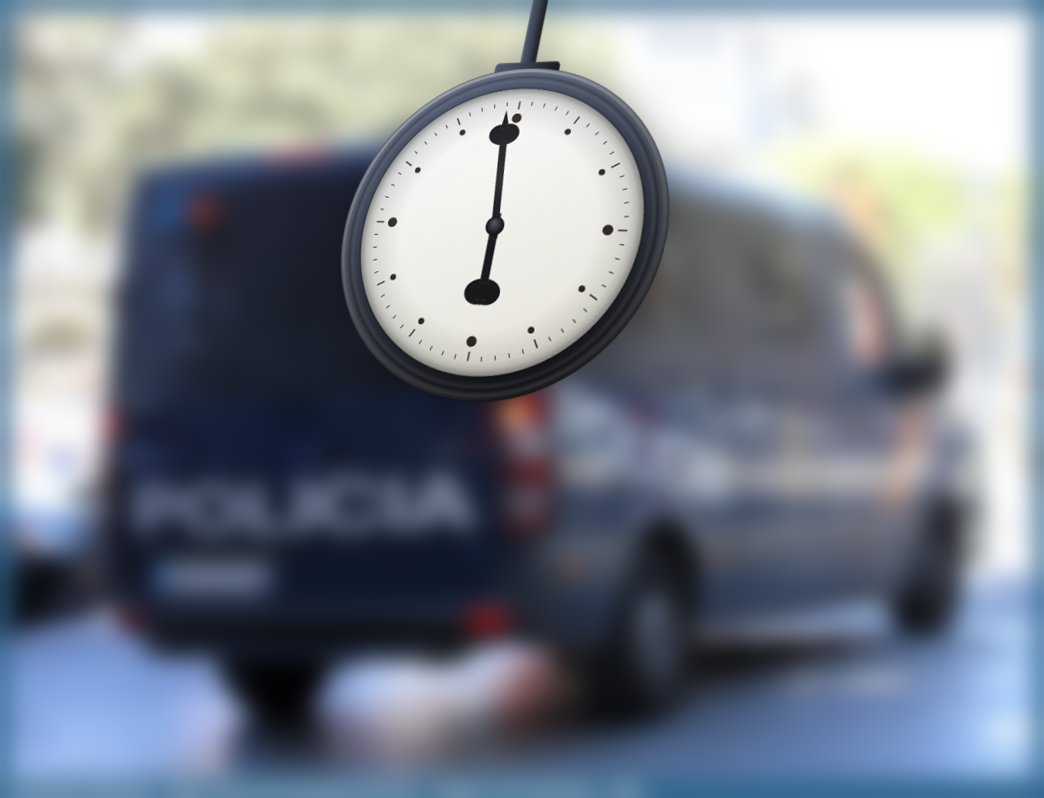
5:59
